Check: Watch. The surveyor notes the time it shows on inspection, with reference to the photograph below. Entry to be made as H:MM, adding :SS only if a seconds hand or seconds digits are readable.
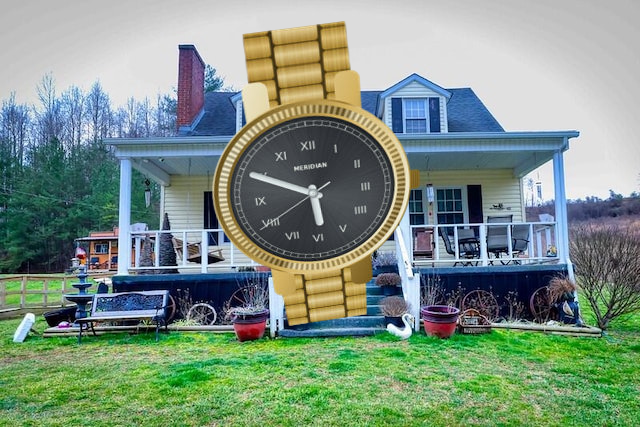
5:49:40
